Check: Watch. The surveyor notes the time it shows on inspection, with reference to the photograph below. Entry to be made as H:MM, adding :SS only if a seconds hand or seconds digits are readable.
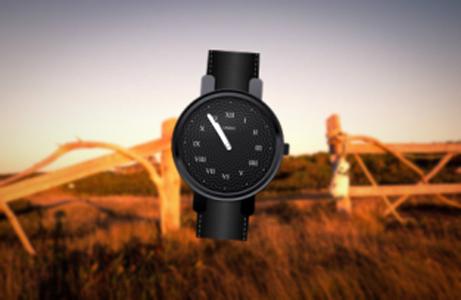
10:54
